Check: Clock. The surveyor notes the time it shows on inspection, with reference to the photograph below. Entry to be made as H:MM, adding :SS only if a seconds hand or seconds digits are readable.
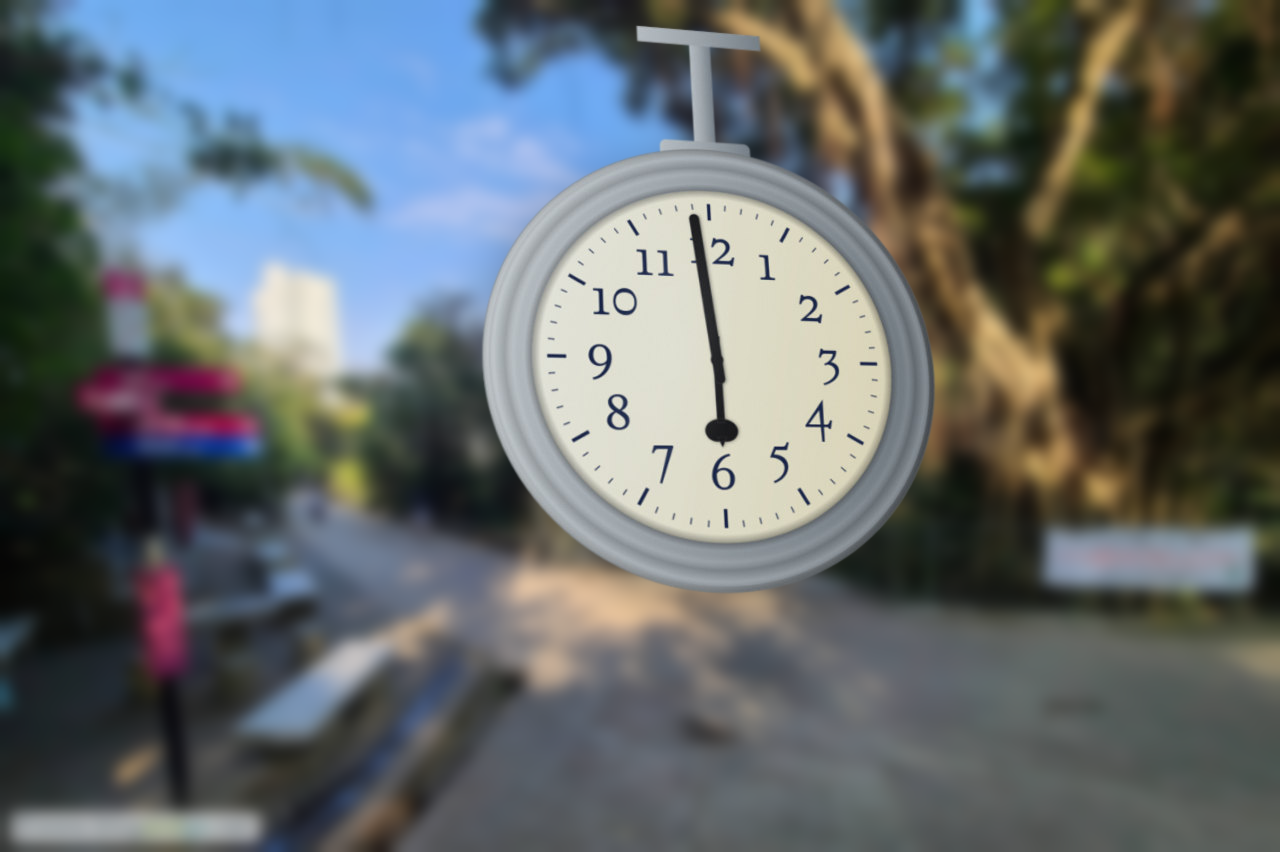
5:59
